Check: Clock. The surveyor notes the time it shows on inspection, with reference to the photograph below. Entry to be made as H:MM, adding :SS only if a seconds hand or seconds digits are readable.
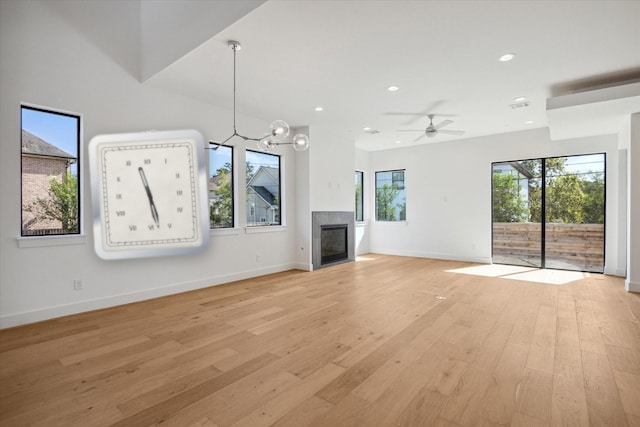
11:28
